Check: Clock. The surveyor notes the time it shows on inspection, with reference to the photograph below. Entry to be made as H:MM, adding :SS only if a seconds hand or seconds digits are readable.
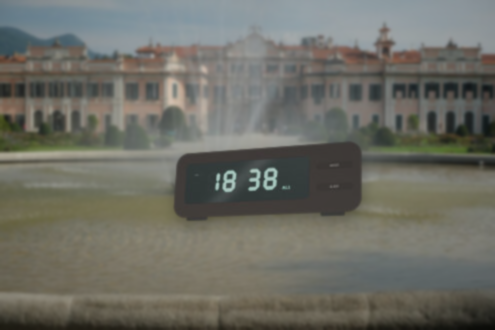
18:38
